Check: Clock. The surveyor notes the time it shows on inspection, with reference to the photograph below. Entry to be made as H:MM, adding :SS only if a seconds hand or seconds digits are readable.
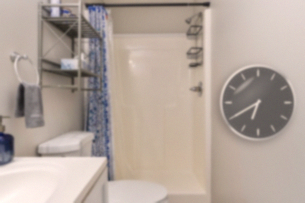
6:40
